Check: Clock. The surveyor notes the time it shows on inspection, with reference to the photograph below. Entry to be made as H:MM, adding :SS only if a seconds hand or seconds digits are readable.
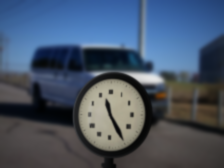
11:25
